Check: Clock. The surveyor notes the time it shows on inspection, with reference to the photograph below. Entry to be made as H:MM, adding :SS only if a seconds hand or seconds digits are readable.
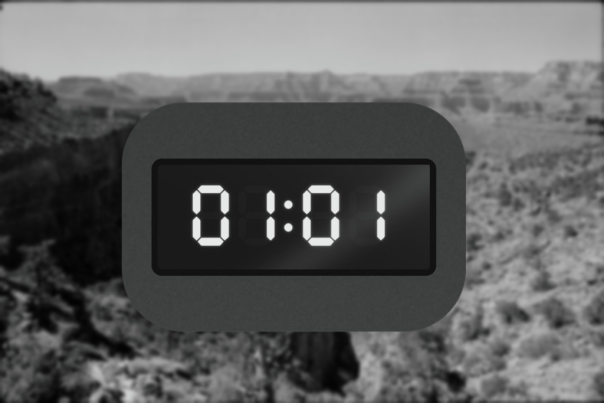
1:01
